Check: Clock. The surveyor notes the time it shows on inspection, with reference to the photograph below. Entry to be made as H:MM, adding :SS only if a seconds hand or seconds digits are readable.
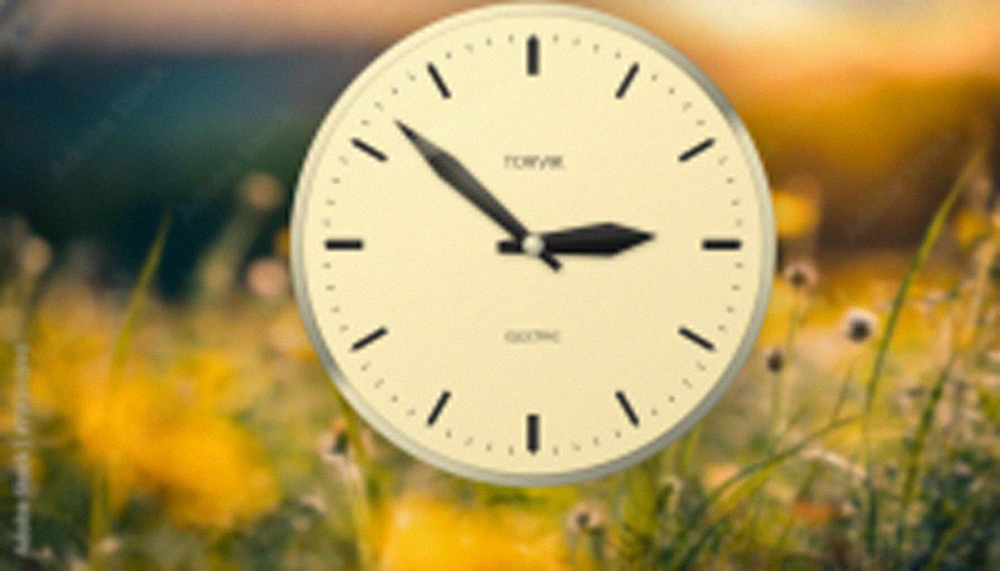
2:52
